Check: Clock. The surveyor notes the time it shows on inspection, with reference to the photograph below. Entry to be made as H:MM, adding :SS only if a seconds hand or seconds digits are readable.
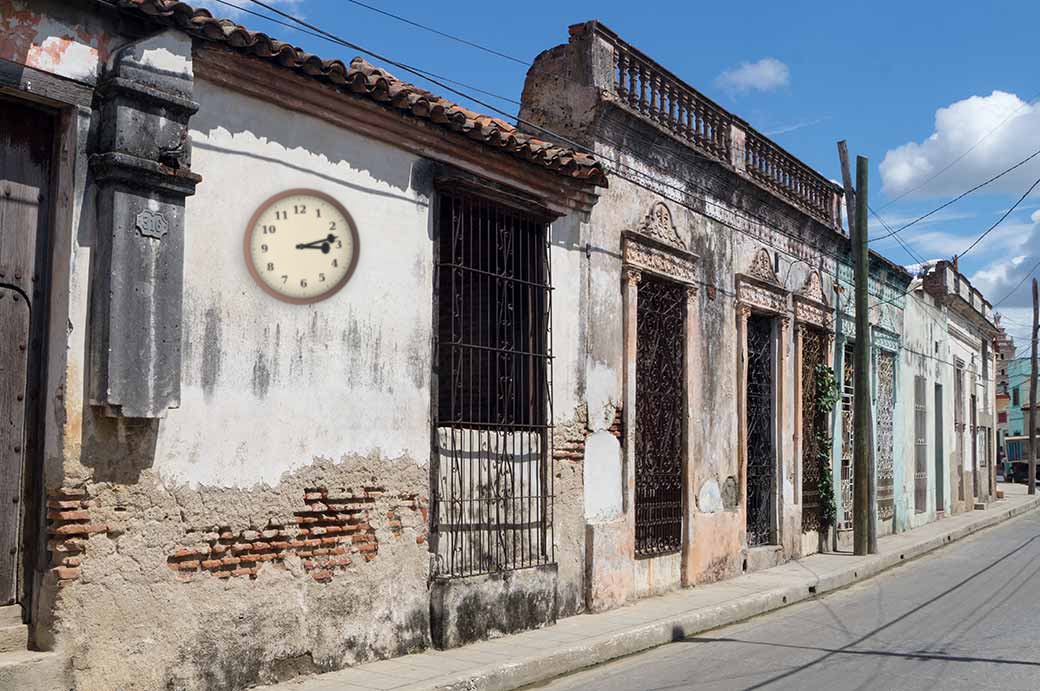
3:13
